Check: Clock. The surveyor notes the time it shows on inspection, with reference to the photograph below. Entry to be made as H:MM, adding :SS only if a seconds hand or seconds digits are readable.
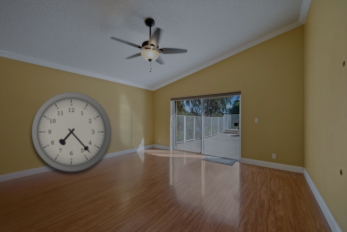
7:23
